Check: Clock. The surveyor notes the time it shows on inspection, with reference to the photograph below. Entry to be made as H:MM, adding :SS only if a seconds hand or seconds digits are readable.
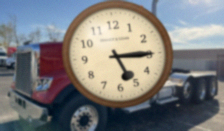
5:15
